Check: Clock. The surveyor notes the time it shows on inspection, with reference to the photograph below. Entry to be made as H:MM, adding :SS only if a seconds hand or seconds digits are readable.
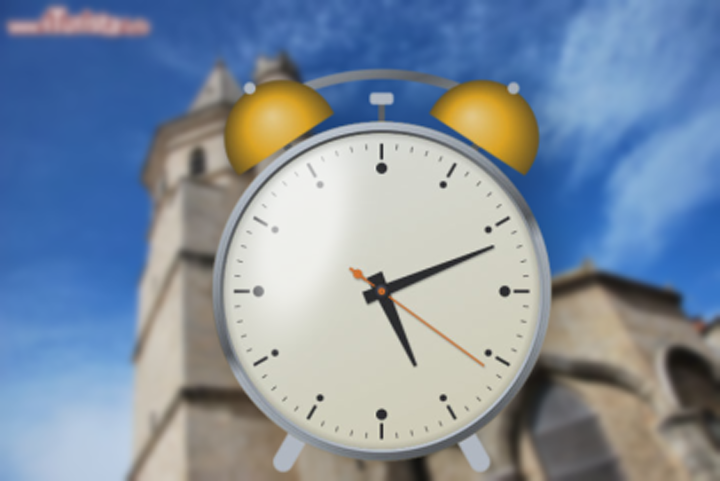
5:11:21
